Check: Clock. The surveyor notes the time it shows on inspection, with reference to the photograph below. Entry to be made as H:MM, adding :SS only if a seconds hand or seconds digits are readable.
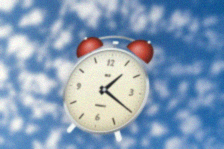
1:20
